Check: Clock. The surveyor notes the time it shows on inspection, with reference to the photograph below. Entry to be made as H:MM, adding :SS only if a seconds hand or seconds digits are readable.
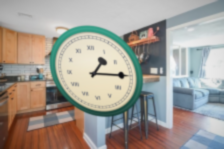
1:15
